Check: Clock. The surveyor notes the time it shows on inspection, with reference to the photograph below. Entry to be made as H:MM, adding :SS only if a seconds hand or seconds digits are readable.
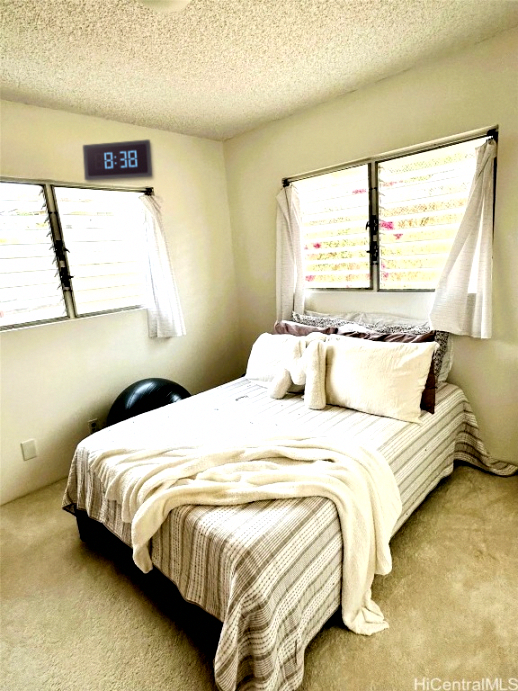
8:38
